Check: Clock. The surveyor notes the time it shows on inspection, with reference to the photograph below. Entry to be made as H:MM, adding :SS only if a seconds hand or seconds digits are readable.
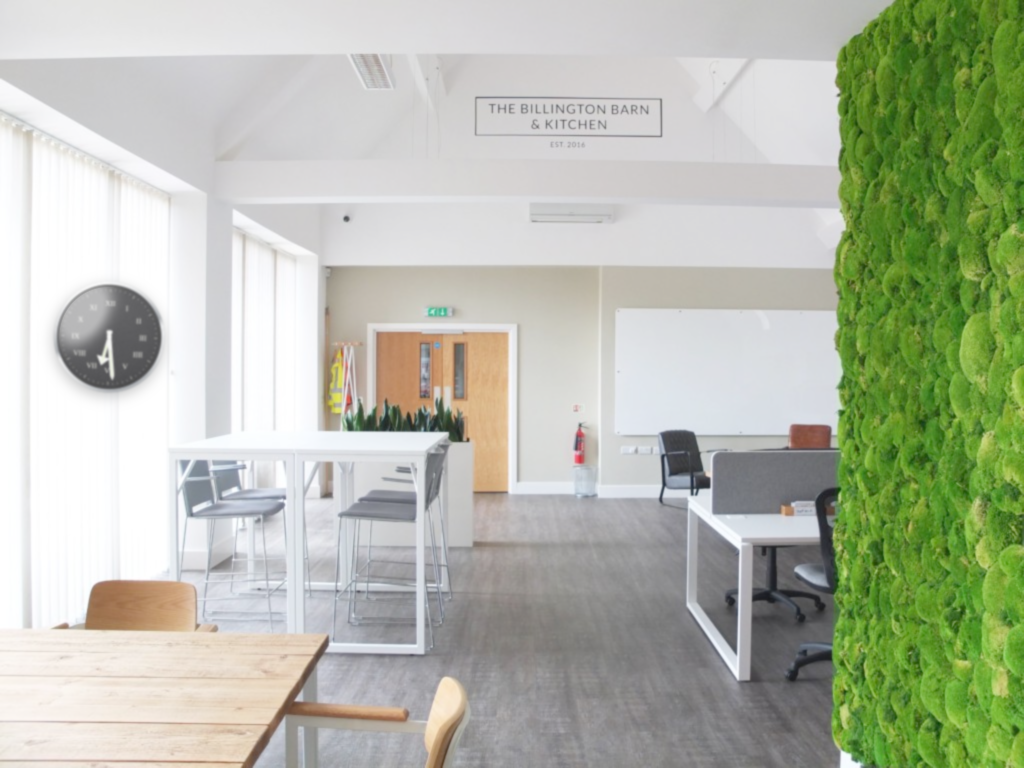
6:29
